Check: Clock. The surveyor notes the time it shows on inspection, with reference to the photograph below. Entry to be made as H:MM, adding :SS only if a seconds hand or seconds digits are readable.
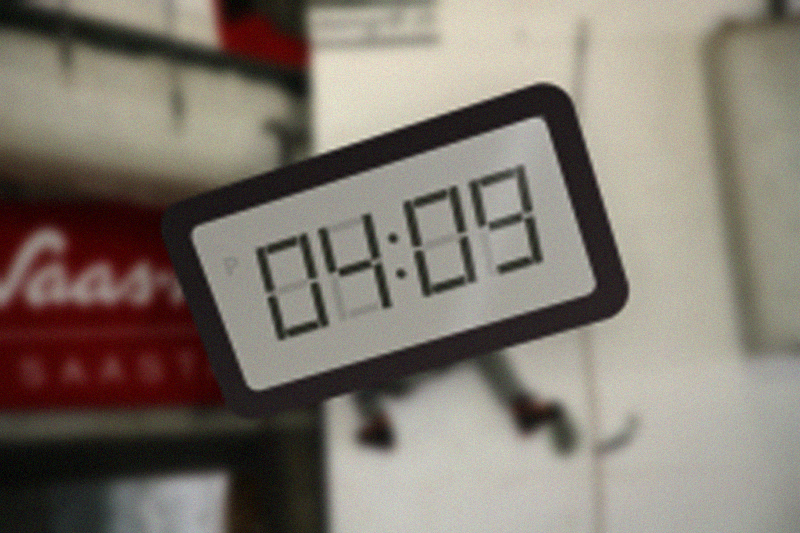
4:09
